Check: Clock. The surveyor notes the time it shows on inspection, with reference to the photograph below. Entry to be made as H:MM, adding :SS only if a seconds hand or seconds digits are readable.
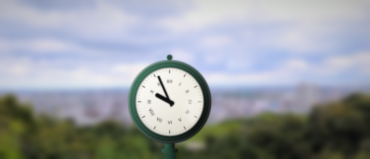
9:56
